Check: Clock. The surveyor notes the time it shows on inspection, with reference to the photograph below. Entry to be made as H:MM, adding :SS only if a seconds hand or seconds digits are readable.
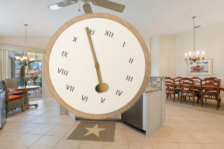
4:54
